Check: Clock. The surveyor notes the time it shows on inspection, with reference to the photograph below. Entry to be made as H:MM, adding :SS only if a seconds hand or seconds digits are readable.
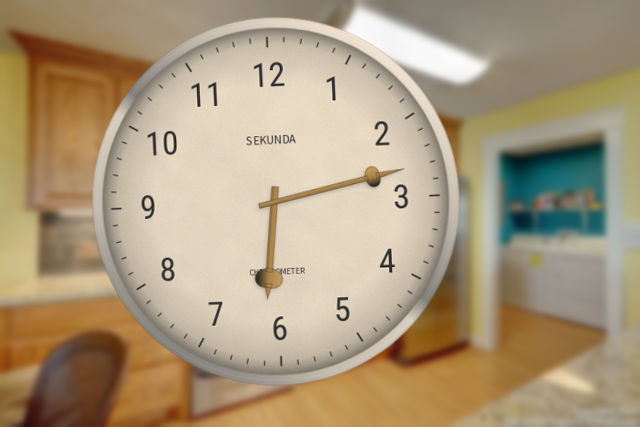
6:13
